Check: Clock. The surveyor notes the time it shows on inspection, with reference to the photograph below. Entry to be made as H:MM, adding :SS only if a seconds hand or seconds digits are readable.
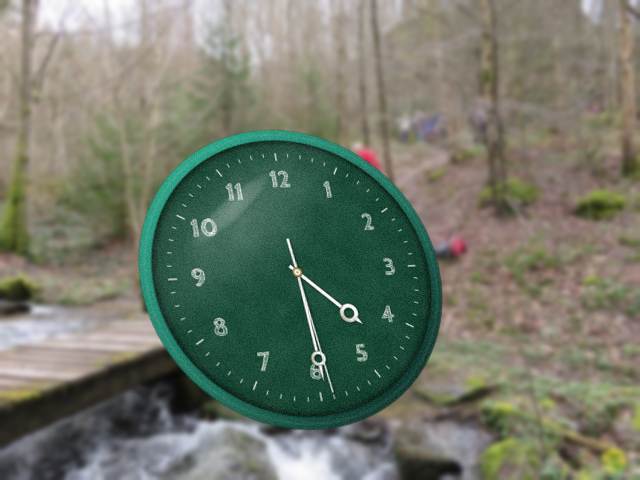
4:29:29
